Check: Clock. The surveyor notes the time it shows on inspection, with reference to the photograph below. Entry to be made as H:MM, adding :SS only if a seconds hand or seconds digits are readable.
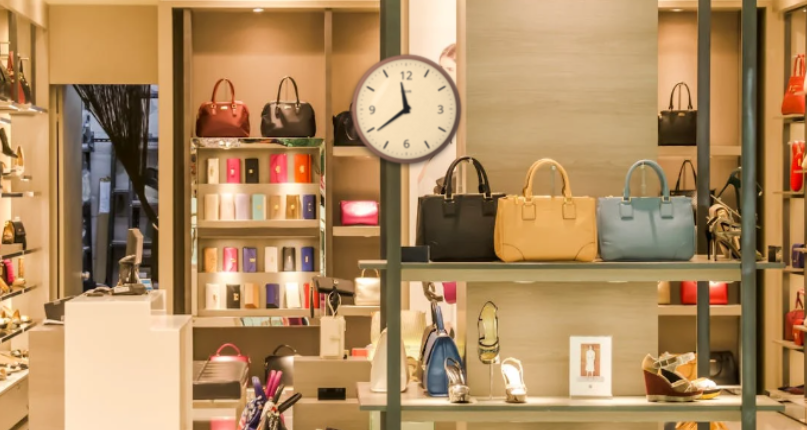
11:39
